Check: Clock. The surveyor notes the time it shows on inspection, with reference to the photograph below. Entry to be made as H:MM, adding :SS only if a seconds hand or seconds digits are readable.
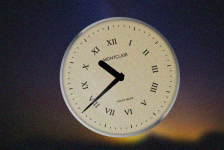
10:40
